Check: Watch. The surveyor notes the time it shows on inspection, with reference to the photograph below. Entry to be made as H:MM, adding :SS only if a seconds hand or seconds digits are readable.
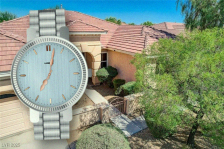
7:02
